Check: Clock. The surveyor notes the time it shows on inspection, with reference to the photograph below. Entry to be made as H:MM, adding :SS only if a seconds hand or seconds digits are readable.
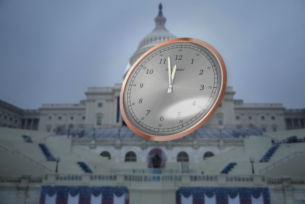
11:57
